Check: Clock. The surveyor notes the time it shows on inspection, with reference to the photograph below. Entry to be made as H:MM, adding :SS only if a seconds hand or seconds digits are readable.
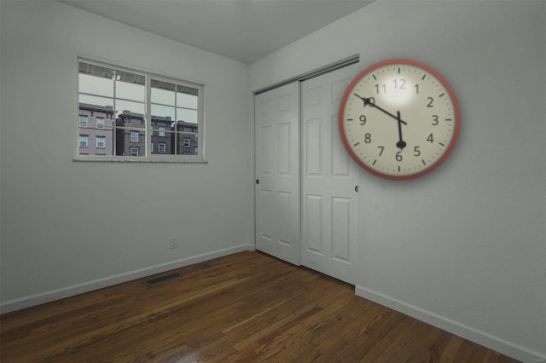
5:50
